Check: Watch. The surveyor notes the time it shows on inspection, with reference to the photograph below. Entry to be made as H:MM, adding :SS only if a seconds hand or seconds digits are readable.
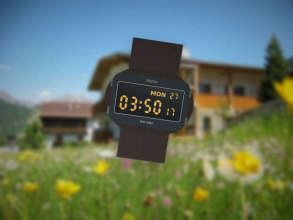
3:50:17
